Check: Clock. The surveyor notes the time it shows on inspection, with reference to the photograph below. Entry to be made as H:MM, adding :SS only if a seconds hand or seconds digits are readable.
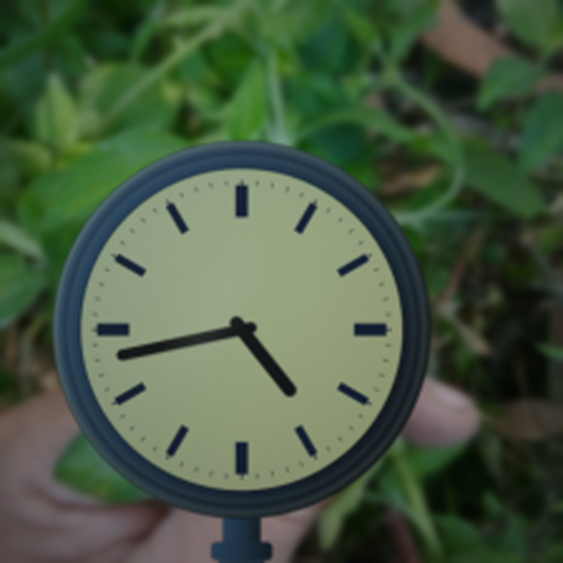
4:43
